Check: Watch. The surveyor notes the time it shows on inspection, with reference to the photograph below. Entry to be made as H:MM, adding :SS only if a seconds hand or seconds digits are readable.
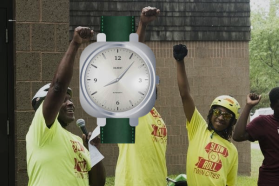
8:07
